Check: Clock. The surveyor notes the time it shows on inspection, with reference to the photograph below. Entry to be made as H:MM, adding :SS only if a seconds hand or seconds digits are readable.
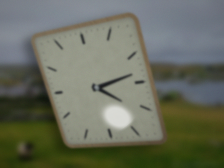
4:13
